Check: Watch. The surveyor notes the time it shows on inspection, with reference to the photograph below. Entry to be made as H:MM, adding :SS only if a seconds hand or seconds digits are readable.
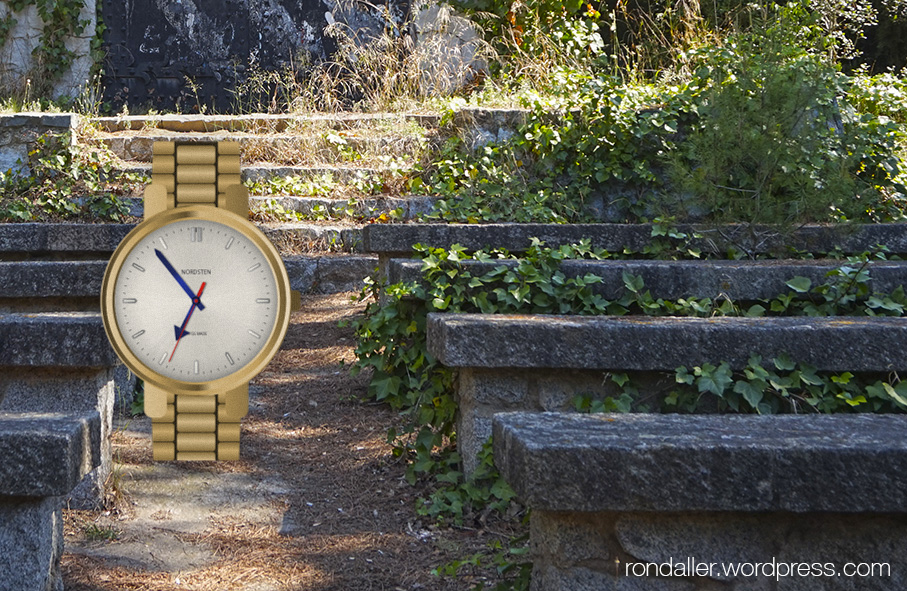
6:53:34
